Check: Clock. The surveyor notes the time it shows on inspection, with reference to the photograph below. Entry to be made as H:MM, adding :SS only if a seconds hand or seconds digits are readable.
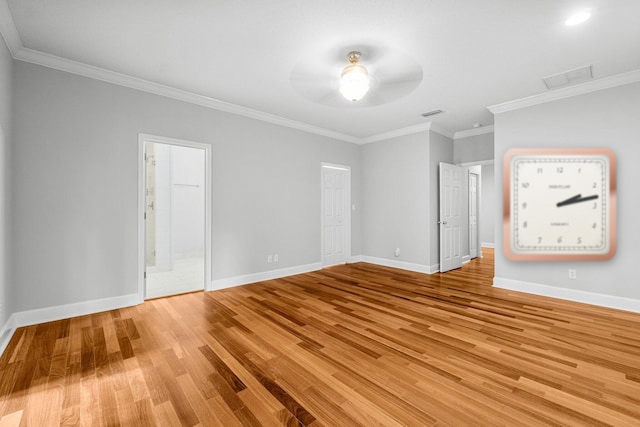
2:13
